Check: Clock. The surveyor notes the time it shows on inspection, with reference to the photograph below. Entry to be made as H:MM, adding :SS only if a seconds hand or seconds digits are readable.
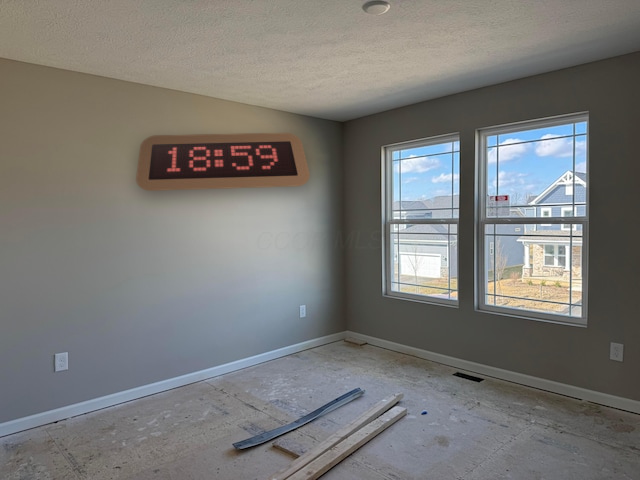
18:59
